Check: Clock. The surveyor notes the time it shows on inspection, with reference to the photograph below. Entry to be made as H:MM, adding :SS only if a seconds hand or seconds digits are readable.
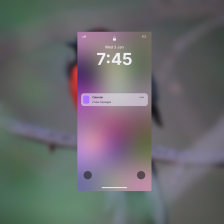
7:45
